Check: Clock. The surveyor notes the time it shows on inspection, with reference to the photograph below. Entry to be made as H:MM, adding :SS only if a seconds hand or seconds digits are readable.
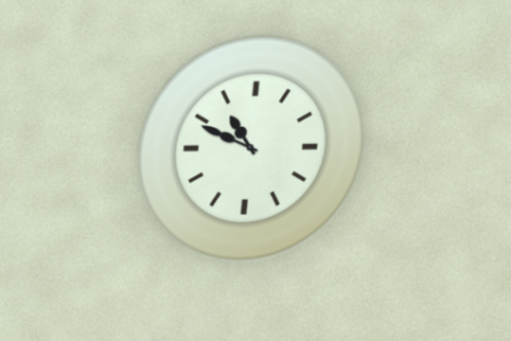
10:49
